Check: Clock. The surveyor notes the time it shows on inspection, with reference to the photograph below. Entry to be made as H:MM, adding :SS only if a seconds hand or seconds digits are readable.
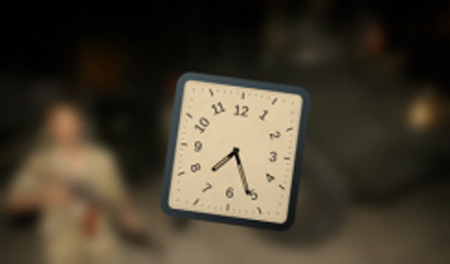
7:26
